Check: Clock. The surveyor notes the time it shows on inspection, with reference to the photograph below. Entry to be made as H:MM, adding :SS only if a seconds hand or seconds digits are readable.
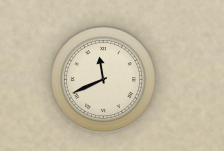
11:41
